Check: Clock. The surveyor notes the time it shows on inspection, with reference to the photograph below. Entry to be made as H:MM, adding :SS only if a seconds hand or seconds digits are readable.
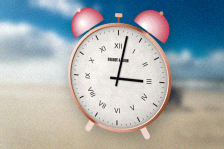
3:02
